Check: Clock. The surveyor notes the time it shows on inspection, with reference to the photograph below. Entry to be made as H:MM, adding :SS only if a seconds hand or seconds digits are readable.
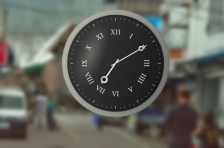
7:10
